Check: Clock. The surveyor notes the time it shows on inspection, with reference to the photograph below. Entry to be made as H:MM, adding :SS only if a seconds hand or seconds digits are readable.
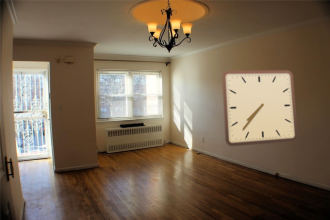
7:37
